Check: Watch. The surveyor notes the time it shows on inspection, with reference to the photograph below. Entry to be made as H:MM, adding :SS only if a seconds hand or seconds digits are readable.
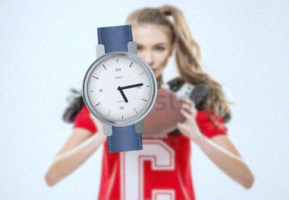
5:14
